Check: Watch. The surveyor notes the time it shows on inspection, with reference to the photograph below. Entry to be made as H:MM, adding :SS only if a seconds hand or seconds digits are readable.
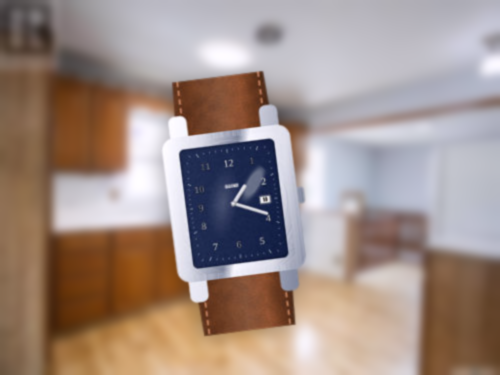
1:19
